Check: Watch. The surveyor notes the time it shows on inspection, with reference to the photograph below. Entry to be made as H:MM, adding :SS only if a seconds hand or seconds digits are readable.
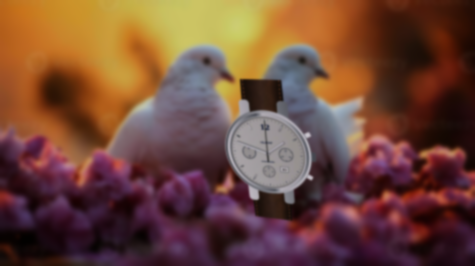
1:48
